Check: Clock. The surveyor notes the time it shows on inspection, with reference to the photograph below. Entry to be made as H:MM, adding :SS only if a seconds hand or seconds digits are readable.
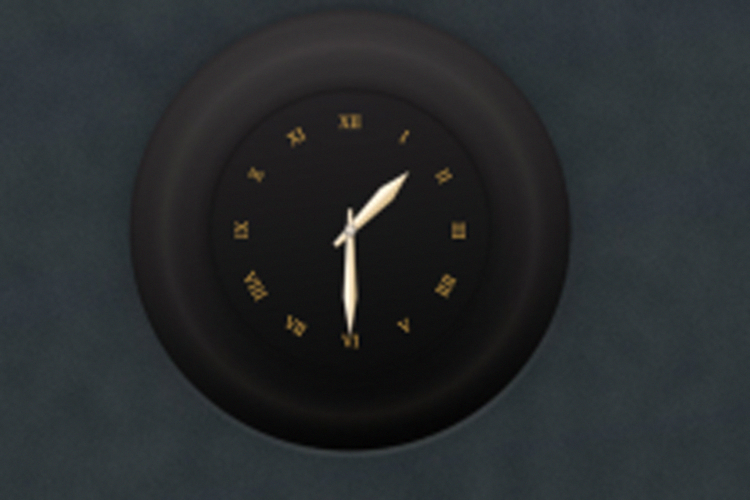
1:30
